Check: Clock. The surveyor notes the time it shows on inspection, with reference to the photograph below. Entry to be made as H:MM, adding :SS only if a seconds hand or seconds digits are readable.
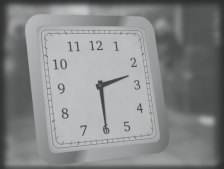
2:30
